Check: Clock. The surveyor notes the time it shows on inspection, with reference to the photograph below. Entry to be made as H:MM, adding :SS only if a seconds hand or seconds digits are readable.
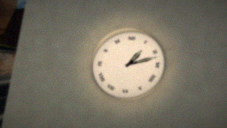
1:12
